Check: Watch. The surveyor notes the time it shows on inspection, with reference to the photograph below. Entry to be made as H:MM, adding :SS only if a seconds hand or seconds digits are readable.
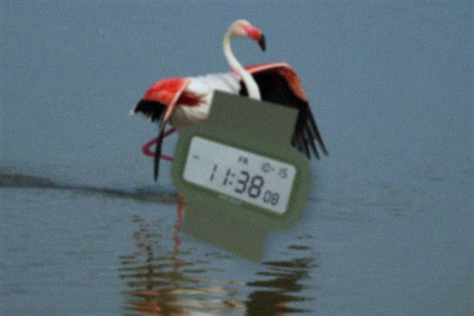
11:38
